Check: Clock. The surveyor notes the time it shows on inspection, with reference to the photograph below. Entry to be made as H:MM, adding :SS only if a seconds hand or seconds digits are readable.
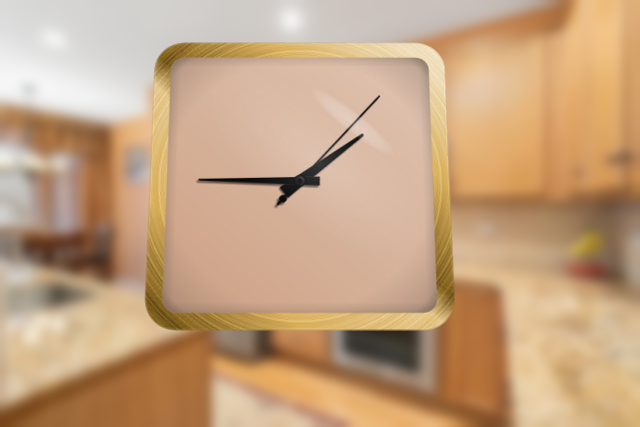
1:45:07
